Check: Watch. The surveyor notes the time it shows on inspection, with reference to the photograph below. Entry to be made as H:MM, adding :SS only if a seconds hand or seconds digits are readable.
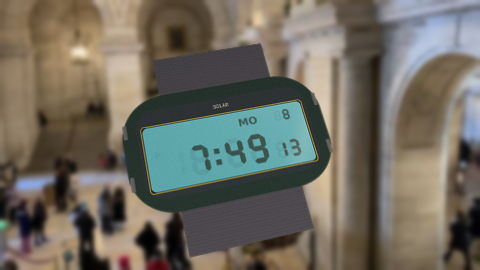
7:49:13
